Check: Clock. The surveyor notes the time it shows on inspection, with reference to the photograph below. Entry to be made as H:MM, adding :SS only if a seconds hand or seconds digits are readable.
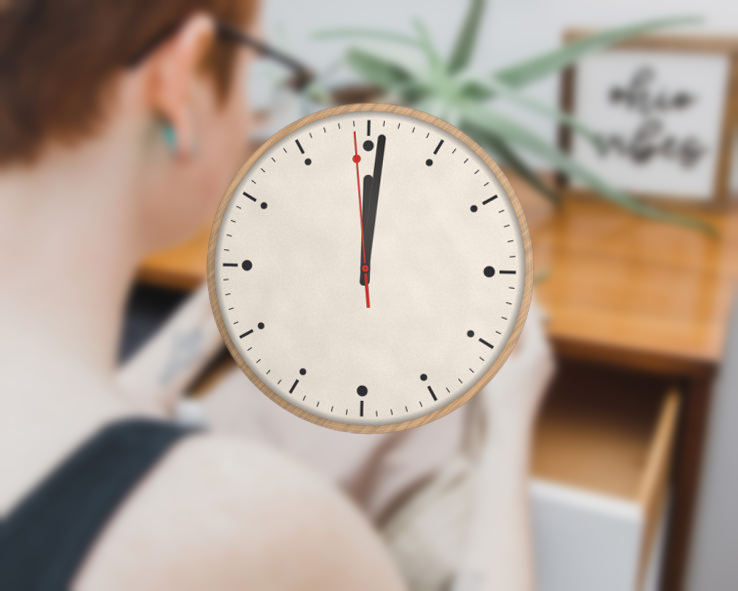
12:00:59
